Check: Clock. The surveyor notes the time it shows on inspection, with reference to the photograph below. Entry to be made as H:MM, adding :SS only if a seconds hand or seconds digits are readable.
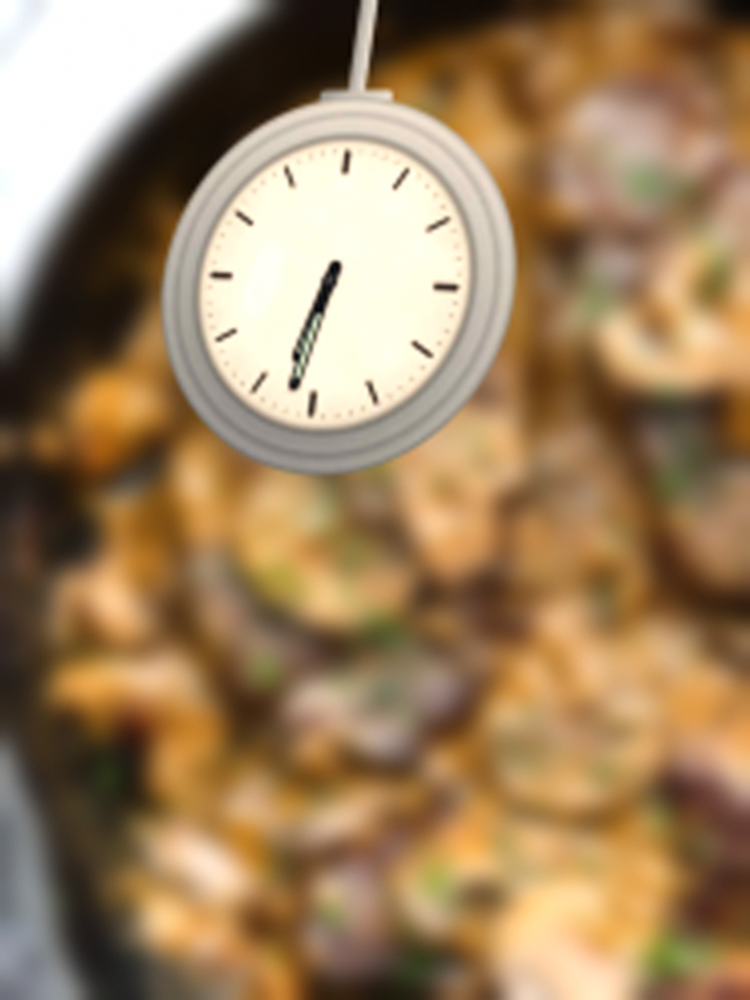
6:32
